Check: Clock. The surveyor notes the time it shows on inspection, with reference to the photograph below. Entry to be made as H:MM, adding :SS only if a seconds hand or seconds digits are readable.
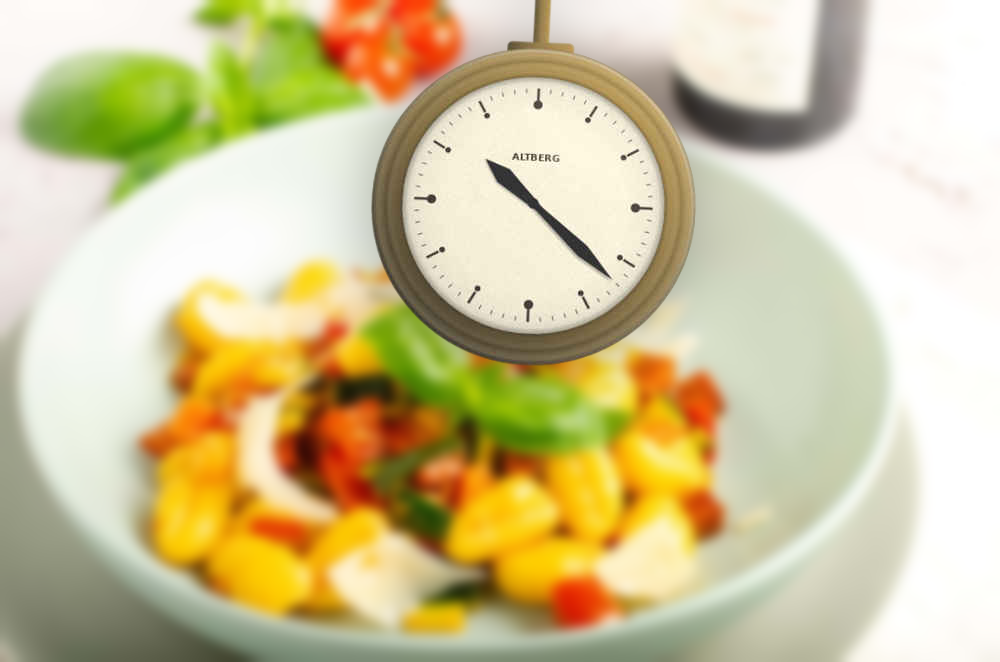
10:22
